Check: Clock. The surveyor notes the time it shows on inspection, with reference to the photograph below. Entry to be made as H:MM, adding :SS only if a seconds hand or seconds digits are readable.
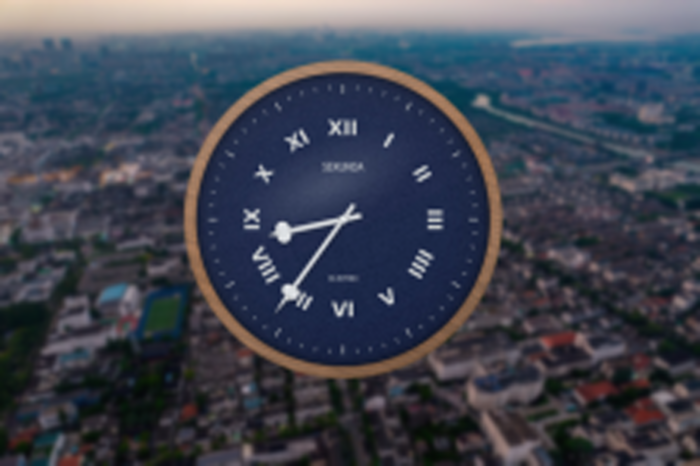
8:36
